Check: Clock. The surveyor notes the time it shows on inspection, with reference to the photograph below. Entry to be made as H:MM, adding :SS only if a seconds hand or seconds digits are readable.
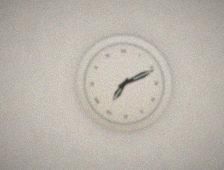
7:11
